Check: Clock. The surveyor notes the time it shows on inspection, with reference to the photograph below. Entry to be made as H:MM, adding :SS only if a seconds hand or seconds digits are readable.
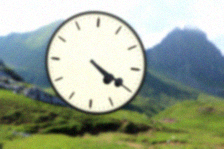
4:20
